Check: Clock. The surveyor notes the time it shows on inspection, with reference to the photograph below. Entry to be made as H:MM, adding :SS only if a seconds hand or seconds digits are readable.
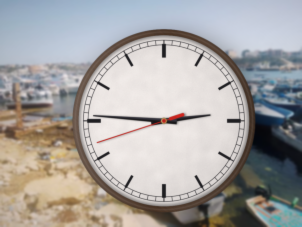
2:45:42
